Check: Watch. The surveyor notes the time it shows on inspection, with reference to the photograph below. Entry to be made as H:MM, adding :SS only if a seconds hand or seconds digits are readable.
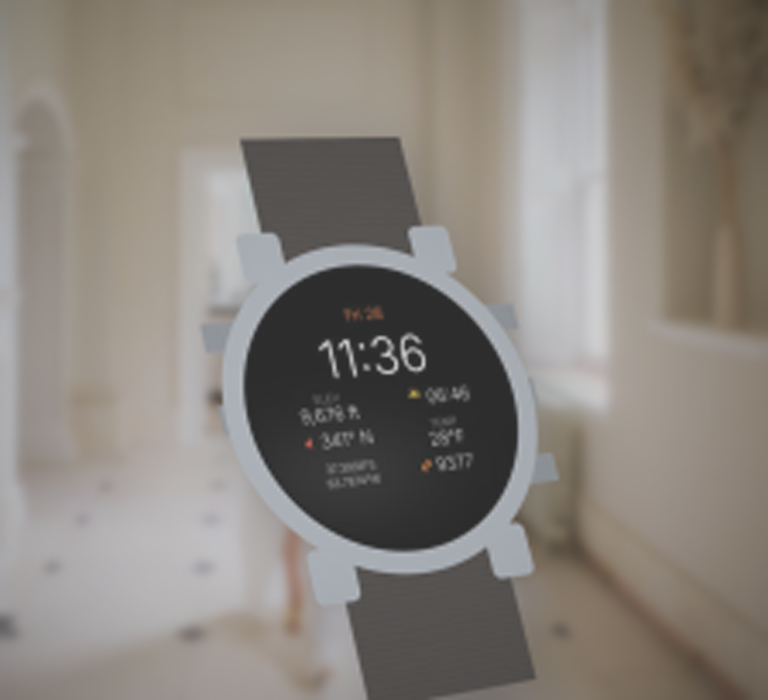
11:36
